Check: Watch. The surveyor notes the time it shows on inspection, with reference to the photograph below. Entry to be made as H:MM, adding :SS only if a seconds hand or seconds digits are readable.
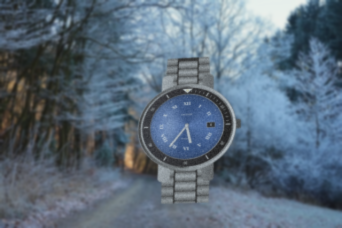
5:36
